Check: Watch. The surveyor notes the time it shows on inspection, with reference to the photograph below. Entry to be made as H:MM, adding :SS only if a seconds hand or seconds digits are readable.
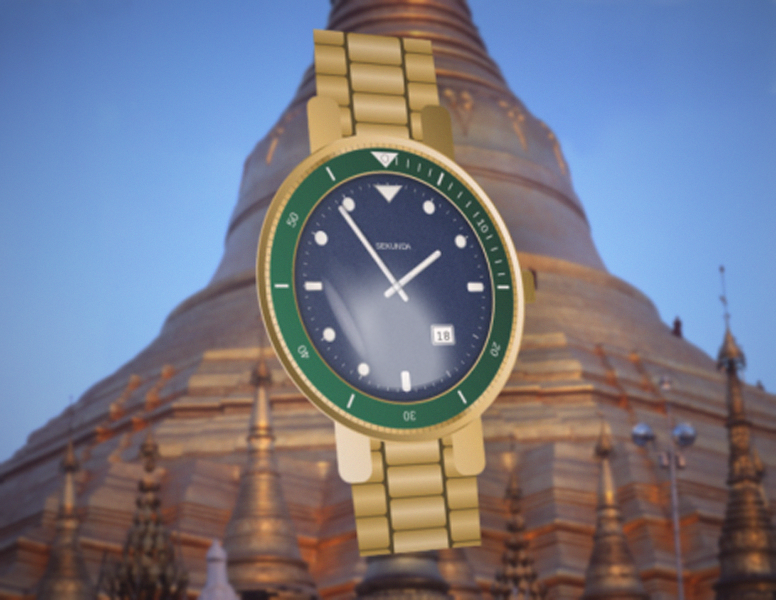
1:54
